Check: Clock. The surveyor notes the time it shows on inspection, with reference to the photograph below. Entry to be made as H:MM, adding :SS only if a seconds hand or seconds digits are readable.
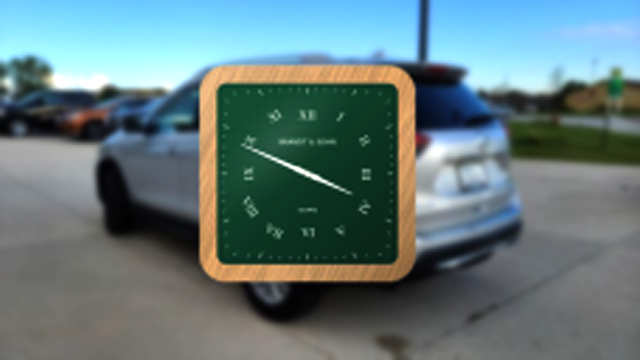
3:49
